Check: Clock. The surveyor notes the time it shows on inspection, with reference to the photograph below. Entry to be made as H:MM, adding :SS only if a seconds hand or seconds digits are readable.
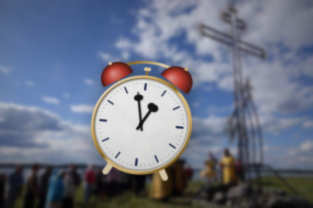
12:58
